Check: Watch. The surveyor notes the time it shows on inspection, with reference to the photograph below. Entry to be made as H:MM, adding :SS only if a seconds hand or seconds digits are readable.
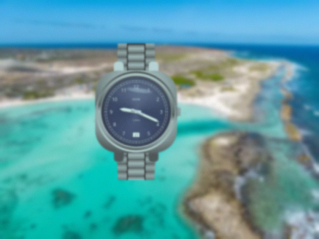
9:19
